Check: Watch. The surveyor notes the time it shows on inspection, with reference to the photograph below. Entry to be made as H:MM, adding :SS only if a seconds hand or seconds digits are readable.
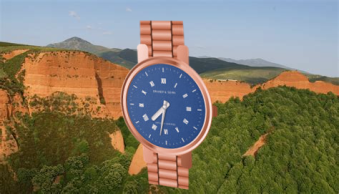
7:32
